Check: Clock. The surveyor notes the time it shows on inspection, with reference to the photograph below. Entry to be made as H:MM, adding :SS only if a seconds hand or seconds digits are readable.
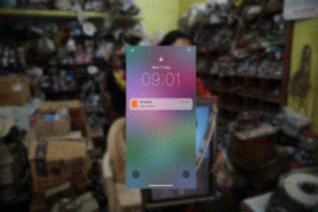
9:01
